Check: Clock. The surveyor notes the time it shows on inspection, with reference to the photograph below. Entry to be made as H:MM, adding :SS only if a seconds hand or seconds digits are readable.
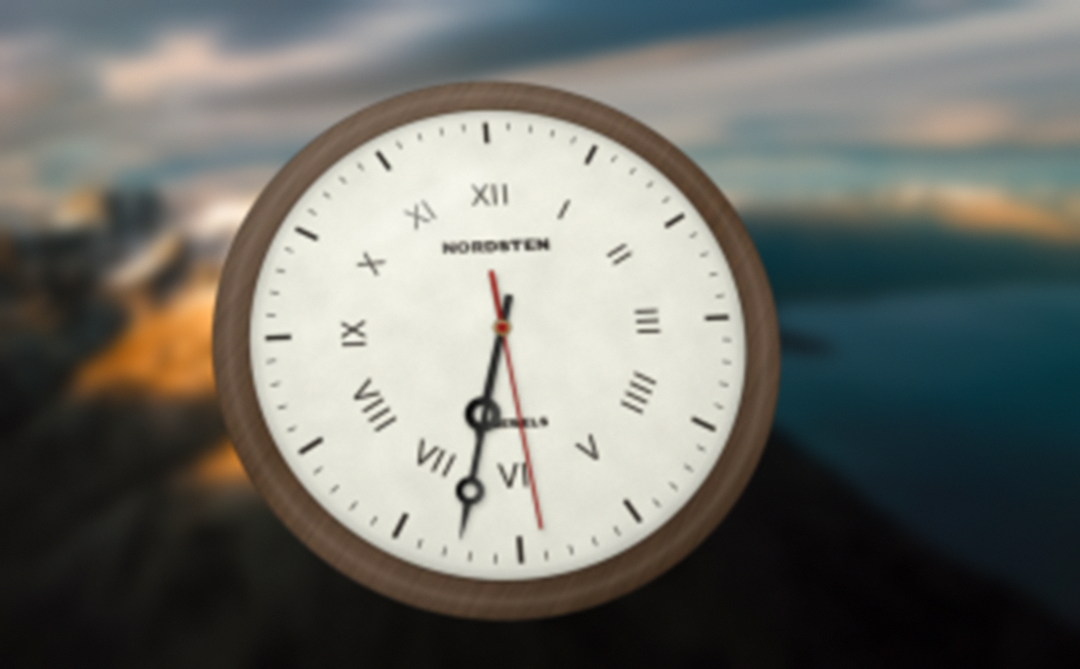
6:32:29
